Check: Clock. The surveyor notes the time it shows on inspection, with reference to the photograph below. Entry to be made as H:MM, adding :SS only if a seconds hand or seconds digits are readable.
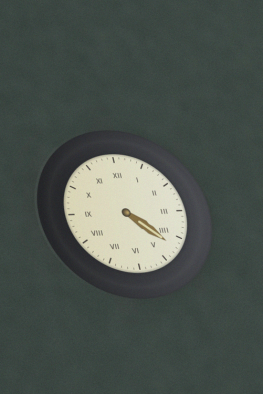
4:22
